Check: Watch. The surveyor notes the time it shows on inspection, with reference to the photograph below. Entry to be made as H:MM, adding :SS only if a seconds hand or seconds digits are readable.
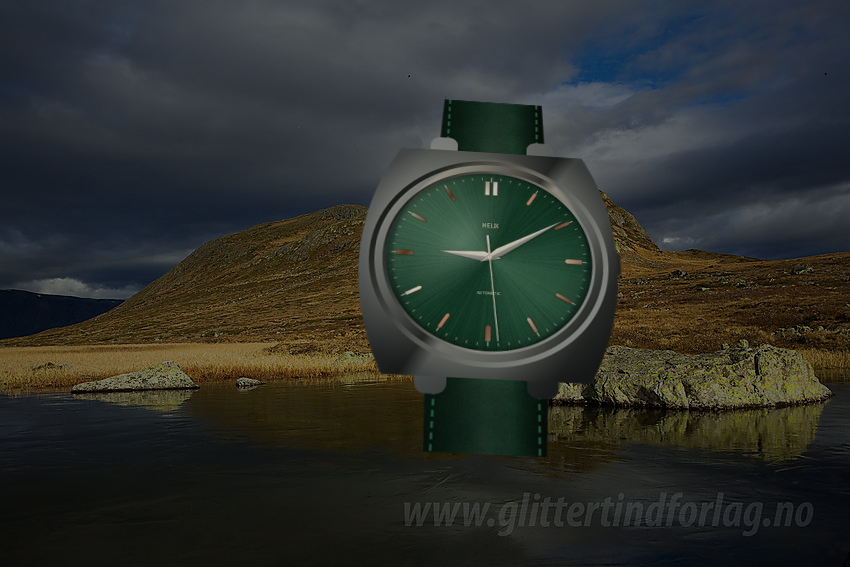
9:09:29
